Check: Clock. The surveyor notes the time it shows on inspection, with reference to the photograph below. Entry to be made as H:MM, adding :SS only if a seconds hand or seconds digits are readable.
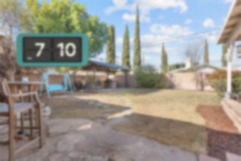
7:10
